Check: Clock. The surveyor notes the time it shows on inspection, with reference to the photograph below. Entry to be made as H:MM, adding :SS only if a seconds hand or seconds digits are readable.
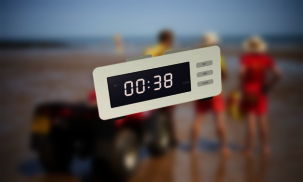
0:38
